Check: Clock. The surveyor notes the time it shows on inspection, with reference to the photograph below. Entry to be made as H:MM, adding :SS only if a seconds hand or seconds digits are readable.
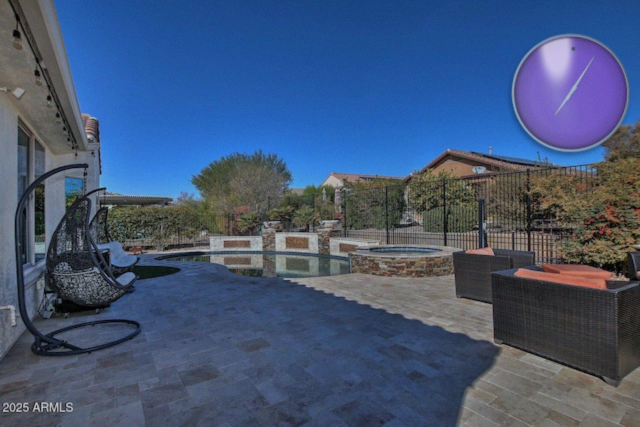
7:05
